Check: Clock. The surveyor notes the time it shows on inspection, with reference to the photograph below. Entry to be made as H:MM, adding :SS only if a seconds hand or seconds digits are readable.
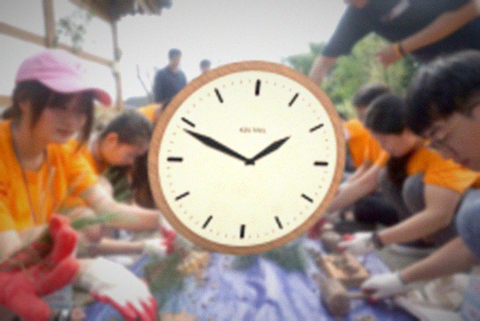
1:49
